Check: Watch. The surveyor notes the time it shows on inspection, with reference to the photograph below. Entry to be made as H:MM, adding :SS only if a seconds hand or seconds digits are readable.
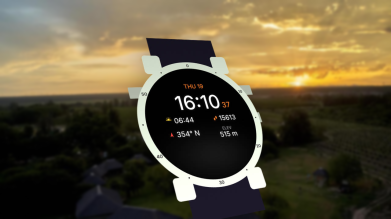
16:10:37
